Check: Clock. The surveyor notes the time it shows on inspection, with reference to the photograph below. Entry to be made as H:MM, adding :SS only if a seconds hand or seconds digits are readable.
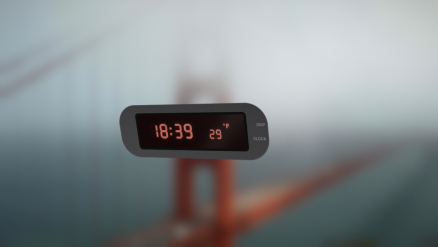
18:39
